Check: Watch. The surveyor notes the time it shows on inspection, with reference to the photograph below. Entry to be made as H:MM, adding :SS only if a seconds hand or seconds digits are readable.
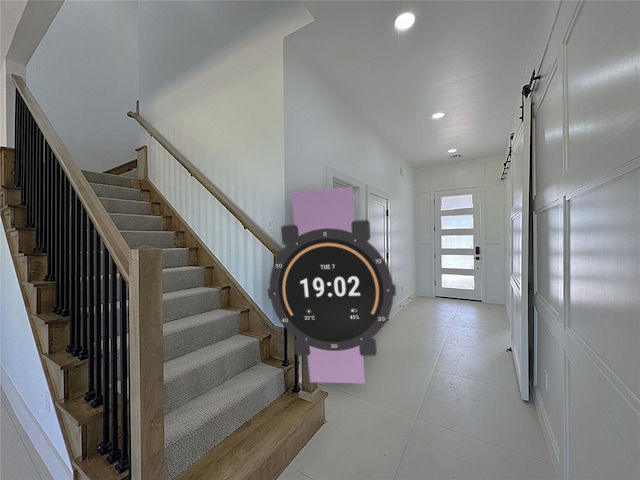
19:02
